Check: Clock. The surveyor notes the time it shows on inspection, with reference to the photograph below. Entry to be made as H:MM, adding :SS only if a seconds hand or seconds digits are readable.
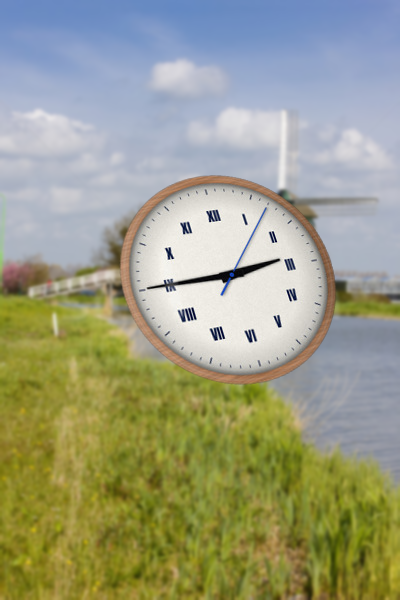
2:45:07
